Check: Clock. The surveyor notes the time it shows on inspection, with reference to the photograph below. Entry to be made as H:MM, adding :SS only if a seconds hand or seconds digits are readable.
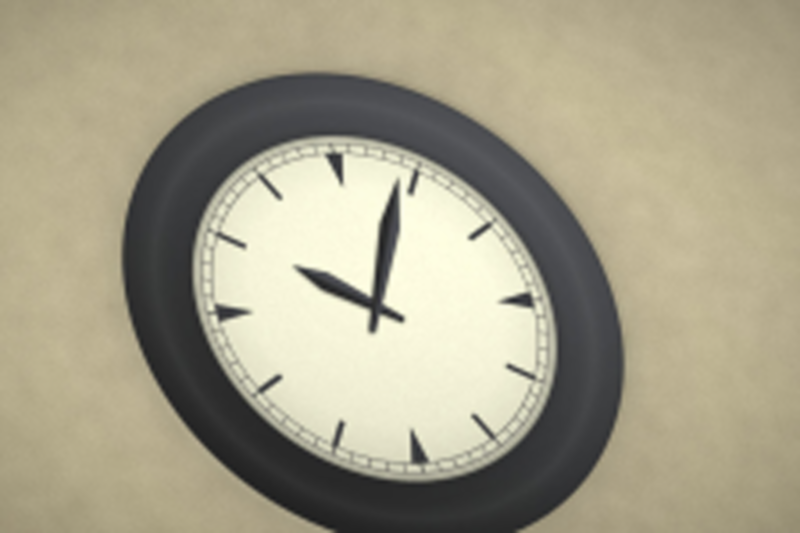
10:04
